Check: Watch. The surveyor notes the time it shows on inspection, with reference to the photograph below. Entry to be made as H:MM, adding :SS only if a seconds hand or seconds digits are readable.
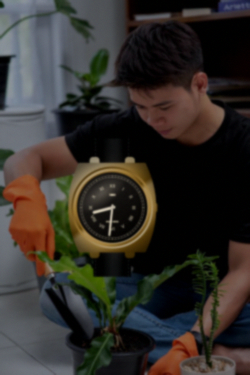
8:31
